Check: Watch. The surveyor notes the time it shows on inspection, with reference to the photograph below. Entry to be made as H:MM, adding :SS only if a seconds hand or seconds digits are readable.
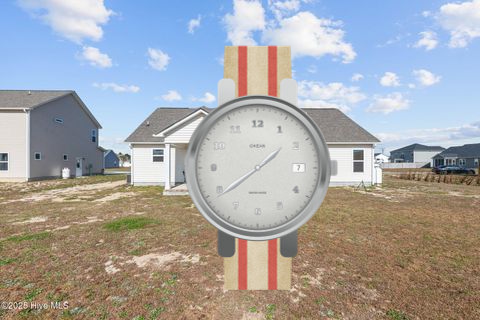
1:39
